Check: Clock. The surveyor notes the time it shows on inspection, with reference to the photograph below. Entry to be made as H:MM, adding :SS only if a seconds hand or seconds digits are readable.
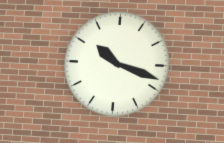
10:18
